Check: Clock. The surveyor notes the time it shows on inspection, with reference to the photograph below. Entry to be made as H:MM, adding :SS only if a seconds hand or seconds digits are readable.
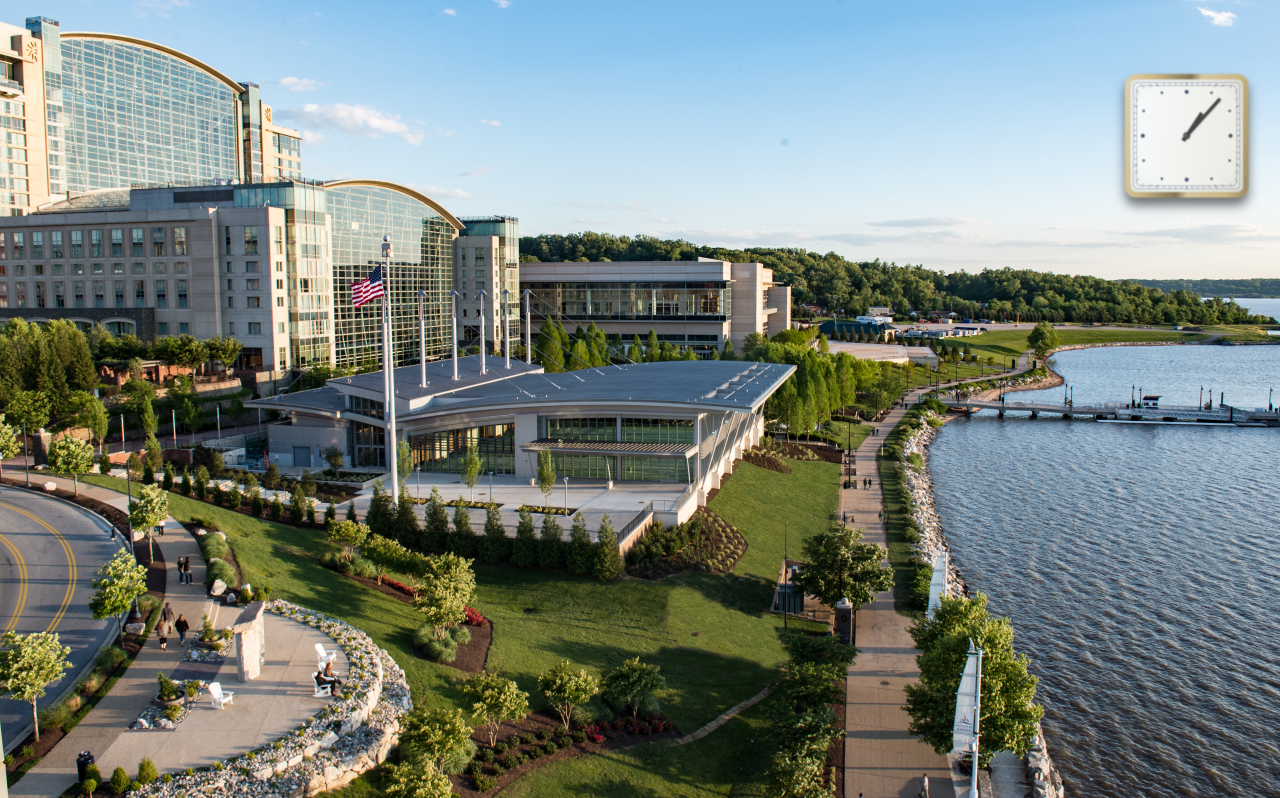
1:07
